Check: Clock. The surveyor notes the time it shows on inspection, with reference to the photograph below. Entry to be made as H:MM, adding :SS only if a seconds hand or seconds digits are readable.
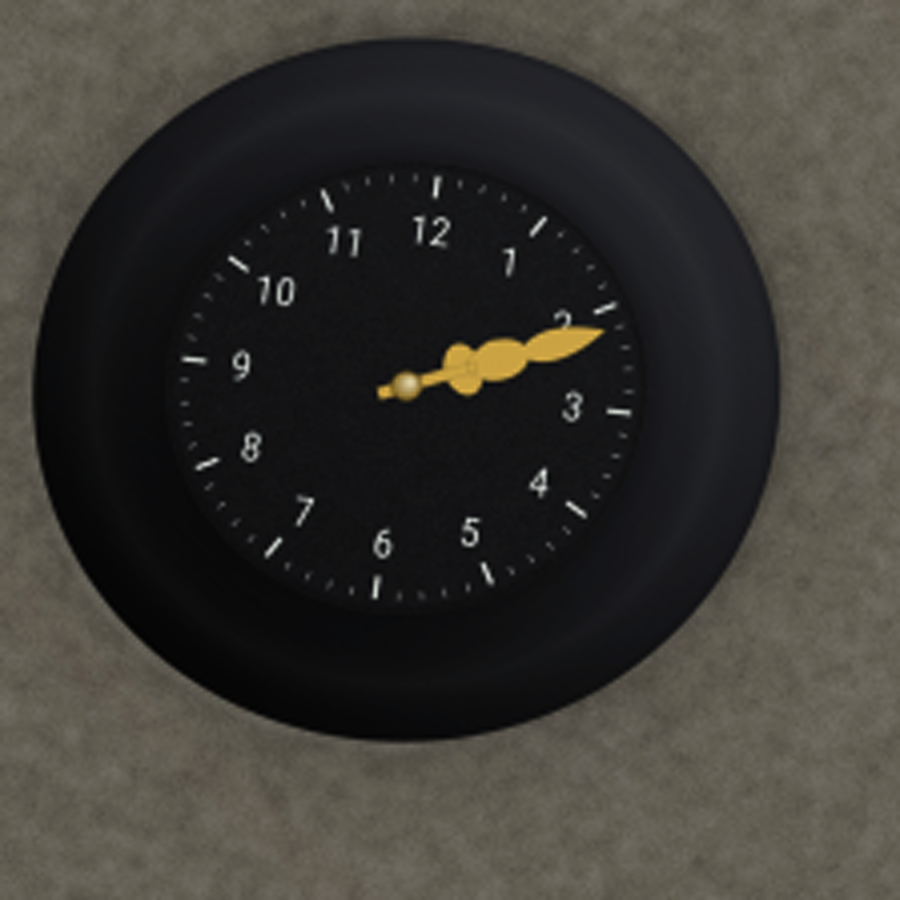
2:11
